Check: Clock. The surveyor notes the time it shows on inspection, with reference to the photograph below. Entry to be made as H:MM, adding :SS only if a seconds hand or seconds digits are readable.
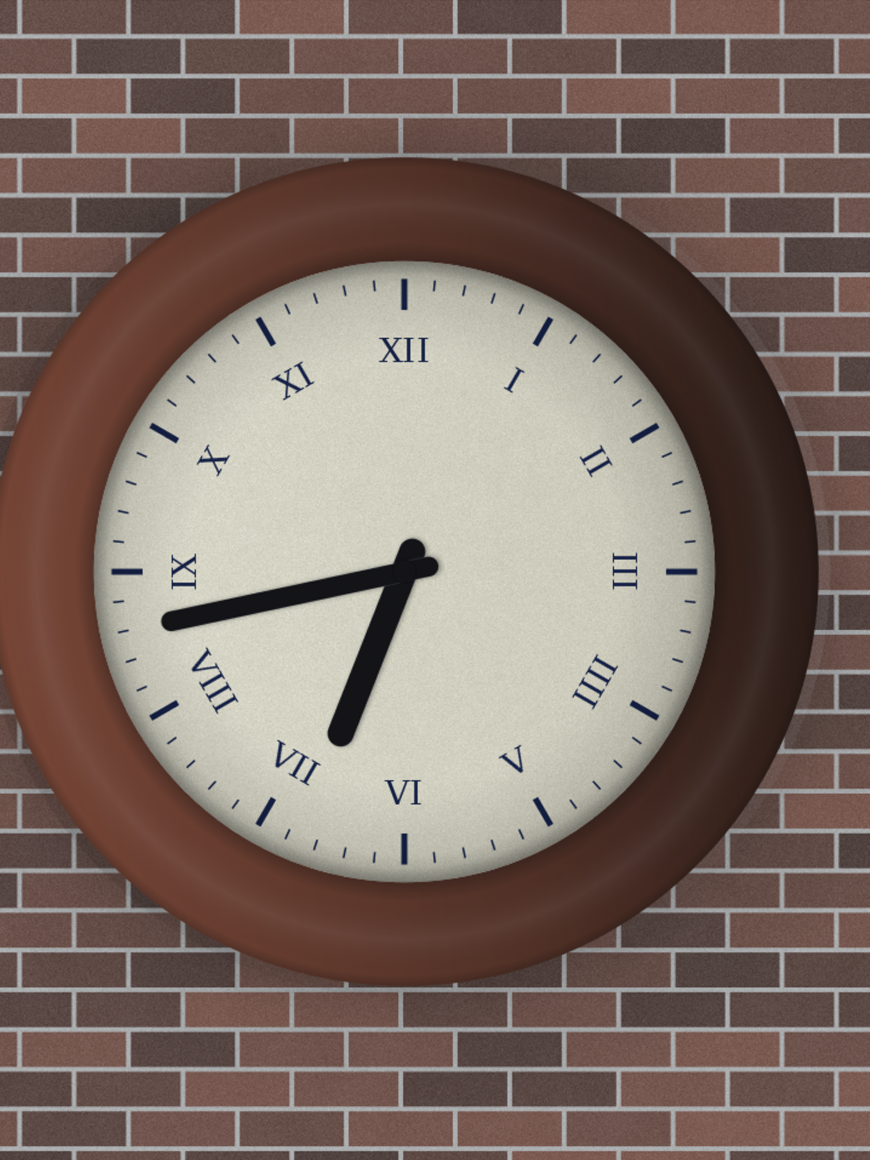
6:43
